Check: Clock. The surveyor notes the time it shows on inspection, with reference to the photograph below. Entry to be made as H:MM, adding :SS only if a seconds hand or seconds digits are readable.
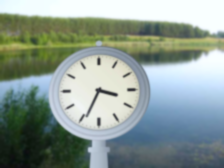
3:34
